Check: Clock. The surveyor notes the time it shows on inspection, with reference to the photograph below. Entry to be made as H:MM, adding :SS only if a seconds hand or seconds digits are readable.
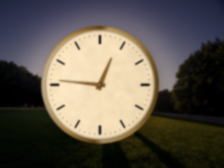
12:46
